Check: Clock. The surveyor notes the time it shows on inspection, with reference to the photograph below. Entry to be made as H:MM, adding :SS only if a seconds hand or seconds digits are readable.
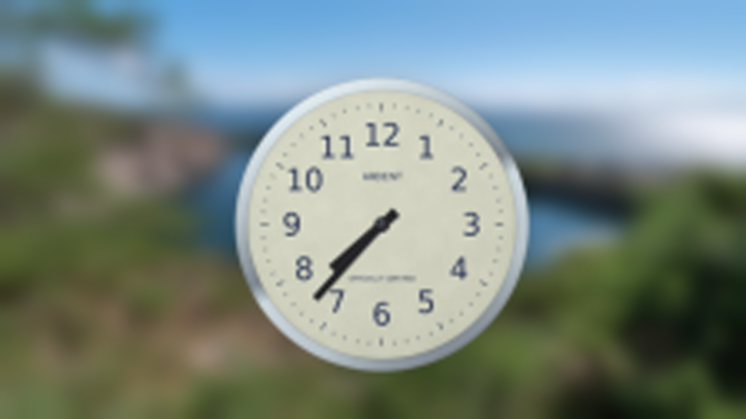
7:37
